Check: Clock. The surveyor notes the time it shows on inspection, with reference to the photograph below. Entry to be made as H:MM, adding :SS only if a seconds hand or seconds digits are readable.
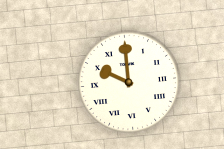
10:00
